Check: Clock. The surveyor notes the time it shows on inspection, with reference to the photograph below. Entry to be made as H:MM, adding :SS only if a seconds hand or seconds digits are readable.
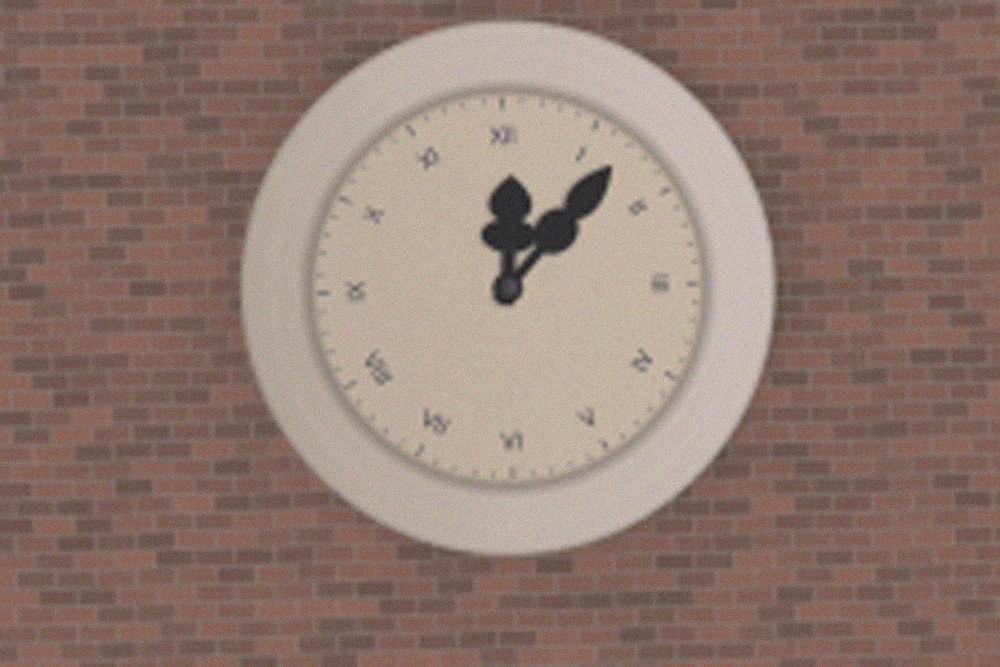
12:07
